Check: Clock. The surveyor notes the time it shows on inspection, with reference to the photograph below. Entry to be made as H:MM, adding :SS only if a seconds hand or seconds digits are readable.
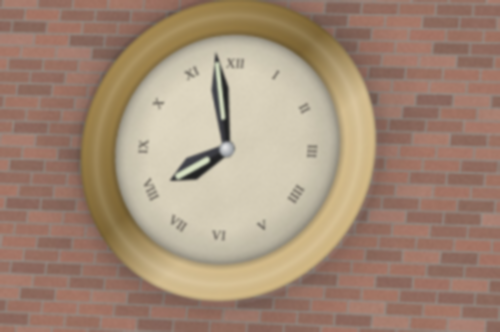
7:58
